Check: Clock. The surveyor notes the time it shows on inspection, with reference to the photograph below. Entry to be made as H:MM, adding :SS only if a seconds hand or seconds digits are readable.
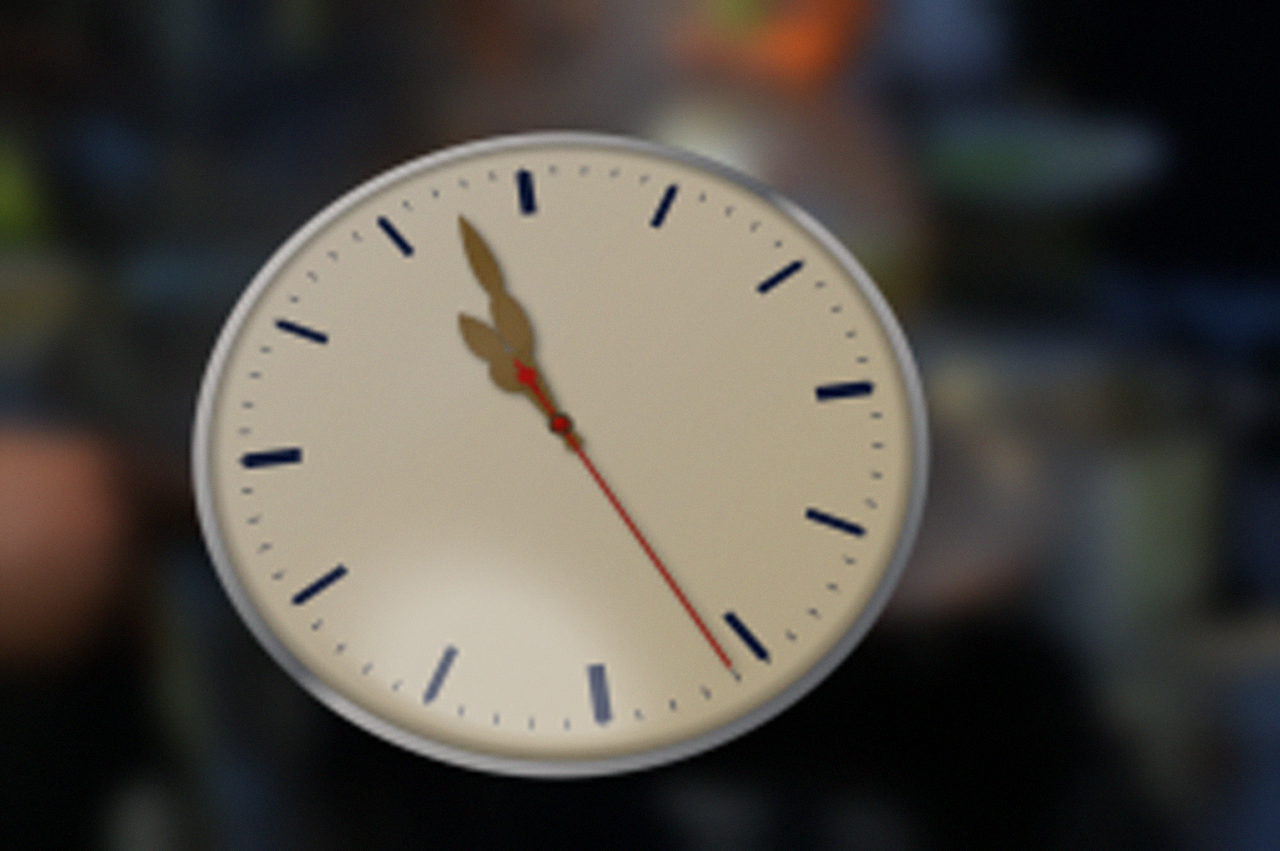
10:57:26
